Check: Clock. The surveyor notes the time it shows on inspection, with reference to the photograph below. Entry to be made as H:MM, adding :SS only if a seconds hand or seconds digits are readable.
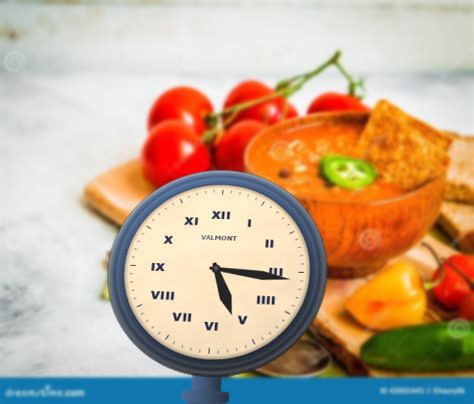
5:16
